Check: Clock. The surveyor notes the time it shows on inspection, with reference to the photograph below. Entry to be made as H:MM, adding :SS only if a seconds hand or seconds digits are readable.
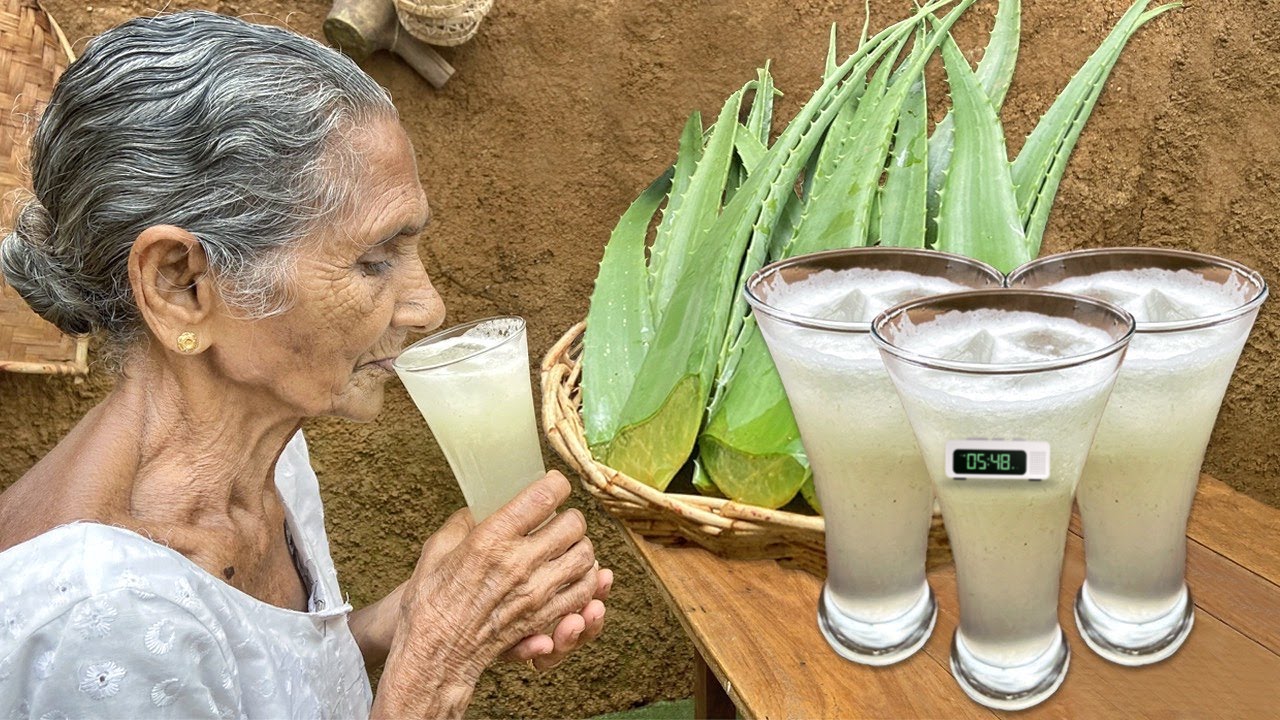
5:48
